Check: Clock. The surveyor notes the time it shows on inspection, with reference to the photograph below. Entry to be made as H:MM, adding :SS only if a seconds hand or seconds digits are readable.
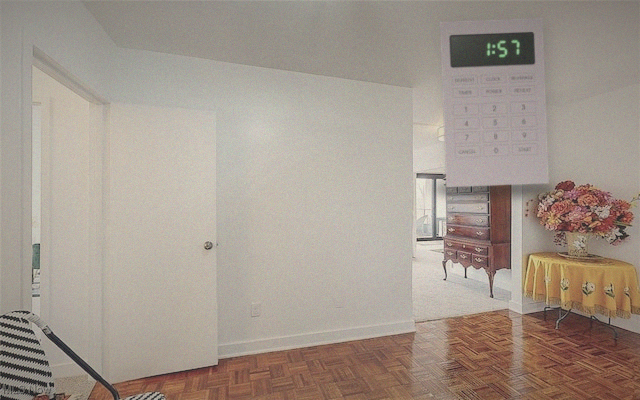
1:57
